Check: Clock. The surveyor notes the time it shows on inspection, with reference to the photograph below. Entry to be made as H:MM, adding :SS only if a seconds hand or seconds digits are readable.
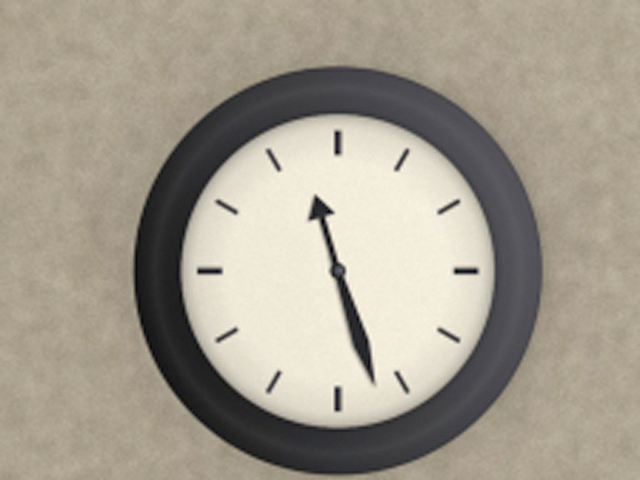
11:27
